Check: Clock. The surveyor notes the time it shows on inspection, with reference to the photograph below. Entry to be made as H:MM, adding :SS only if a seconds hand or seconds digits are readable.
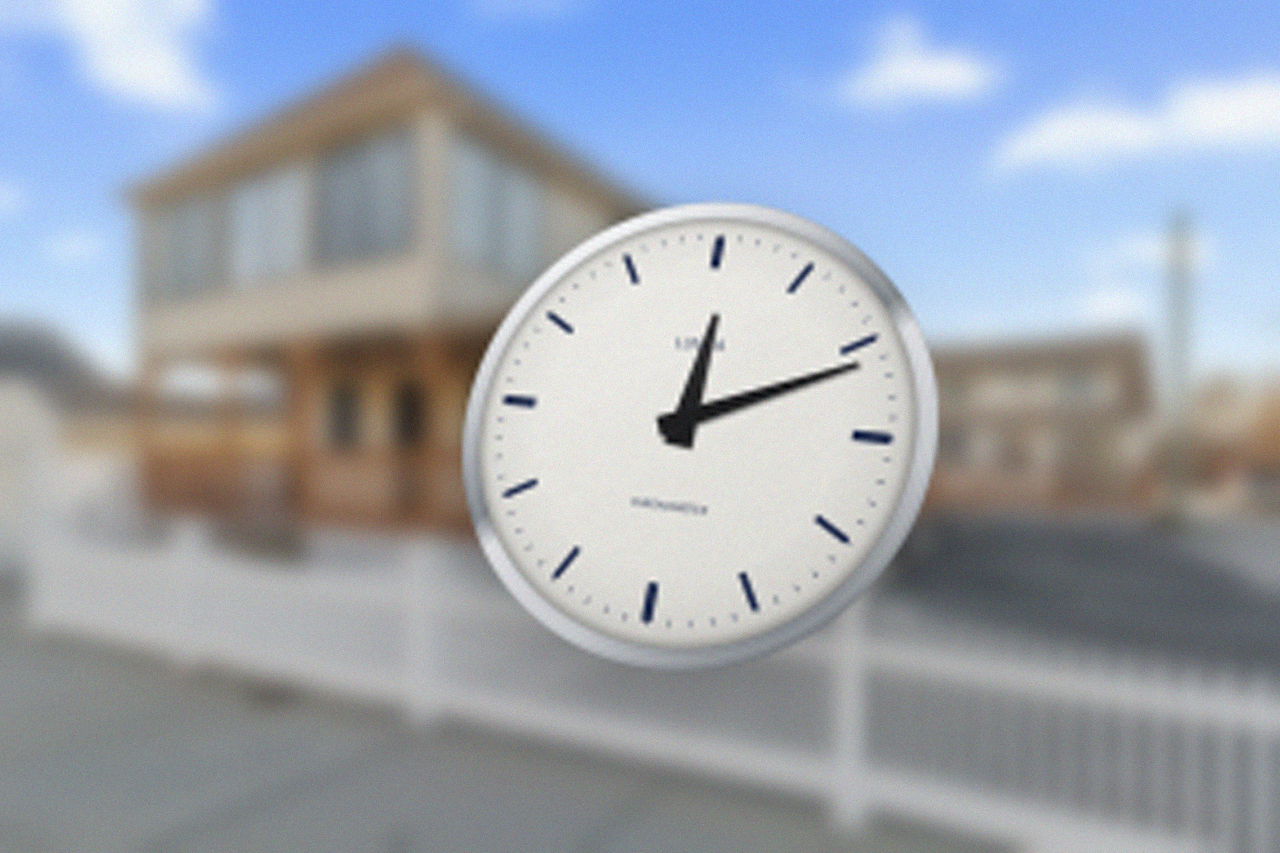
12:11
